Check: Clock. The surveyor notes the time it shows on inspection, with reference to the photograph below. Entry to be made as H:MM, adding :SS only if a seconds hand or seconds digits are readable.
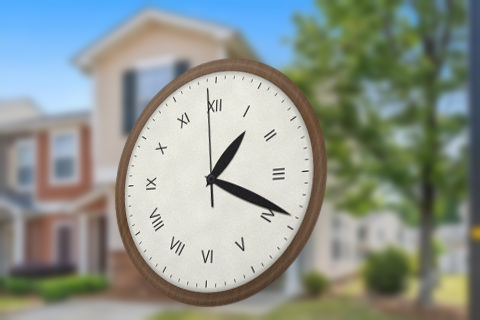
1:18:59
